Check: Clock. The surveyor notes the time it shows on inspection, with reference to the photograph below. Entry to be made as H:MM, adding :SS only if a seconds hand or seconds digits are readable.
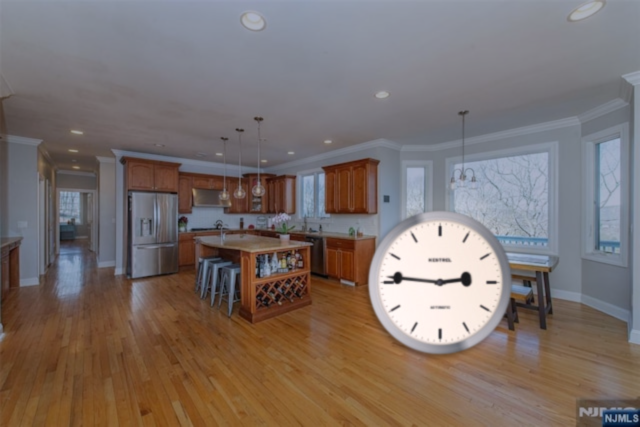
2:46
